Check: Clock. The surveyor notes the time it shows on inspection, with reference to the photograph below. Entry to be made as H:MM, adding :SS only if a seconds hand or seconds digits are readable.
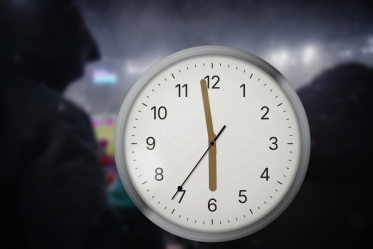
5:58:36
